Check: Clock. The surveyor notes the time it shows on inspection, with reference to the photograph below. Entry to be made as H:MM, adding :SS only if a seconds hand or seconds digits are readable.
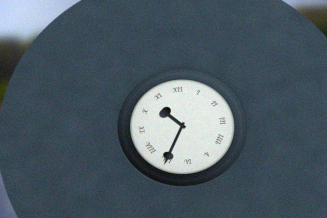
10:35
